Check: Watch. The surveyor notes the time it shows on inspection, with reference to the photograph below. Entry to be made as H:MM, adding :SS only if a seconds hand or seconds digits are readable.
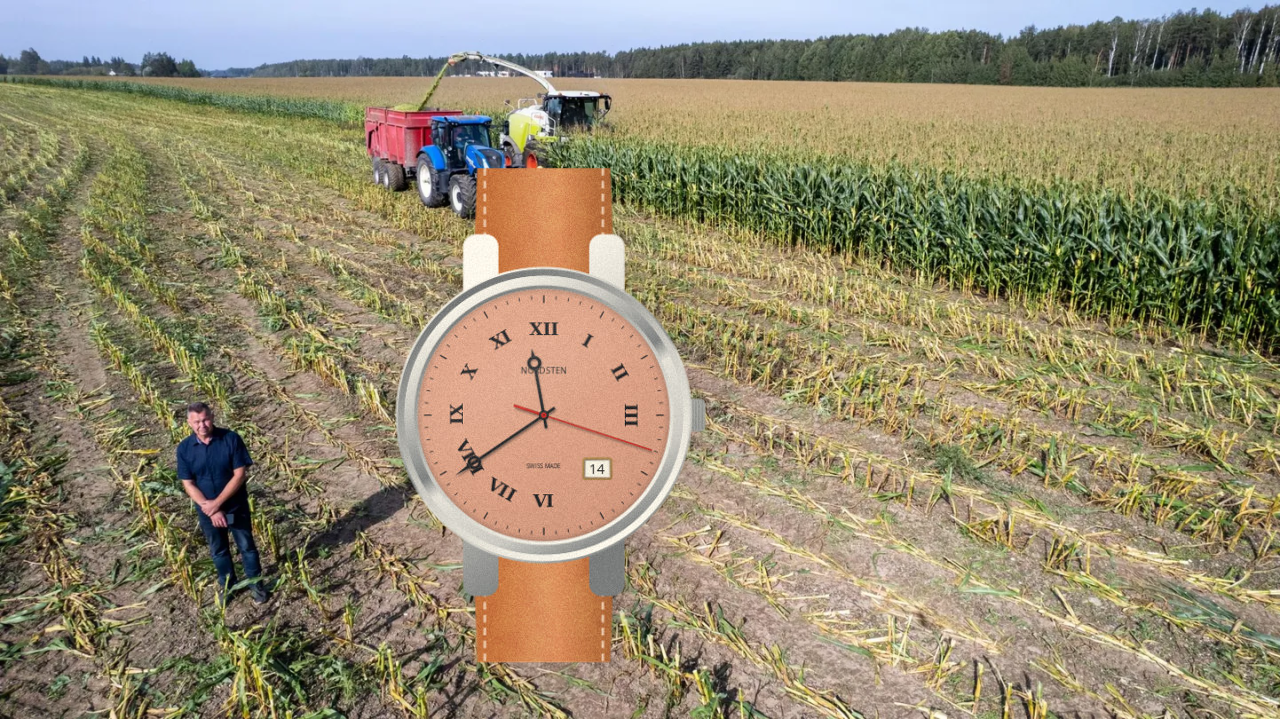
11:39:18
